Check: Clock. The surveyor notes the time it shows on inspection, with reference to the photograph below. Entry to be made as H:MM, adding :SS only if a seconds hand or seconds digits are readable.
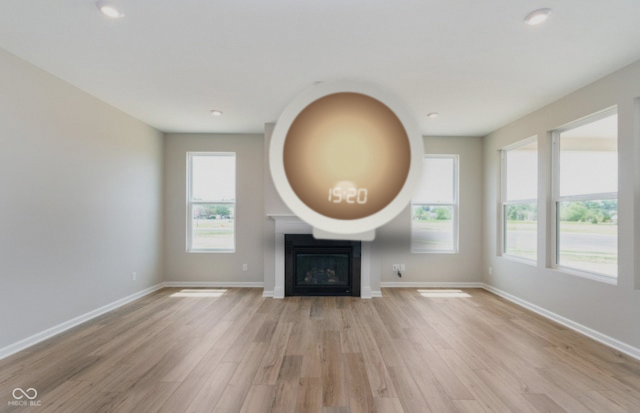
15:20
